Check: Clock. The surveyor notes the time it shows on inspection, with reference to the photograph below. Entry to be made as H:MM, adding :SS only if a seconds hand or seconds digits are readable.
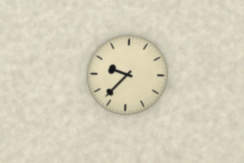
9:37
